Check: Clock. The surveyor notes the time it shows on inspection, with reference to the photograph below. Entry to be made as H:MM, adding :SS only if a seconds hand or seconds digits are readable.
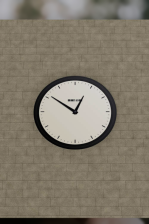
12:51
